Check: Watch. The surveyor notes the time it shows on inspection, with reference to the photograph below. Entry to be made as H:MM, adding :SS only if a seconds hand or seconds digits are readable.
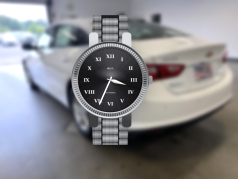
3:34
